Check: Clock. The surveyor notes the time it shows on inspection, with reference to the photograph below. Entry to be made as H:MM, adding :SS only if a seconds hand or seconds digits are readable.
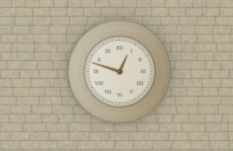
12:48
